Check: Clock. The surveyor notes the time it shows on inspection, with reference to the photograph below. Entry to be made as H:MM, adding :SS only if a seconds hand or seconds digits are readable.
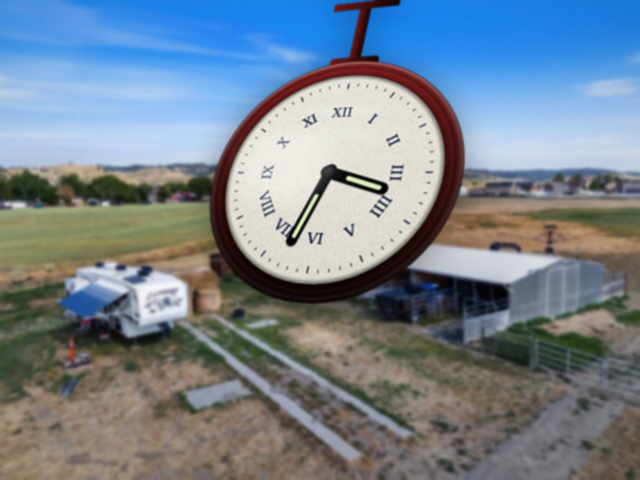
3:33
